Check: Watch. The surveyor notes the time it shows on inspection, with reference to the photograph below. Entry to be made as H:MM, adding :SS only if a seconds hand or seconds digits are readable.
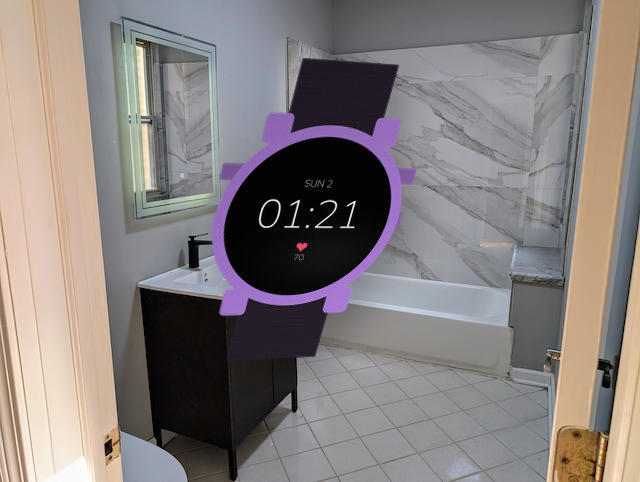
1:21
